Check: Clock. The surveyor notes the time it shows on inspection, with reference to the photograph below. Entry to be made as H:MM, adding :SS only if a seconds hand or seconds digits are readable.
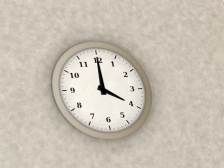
4:00
